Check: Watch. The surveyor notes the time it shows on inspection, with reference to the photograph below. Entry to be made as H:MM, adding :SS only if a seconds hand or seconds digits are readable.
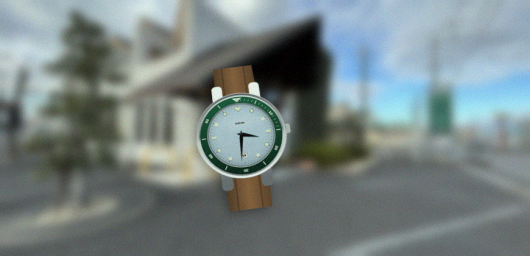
3:31
